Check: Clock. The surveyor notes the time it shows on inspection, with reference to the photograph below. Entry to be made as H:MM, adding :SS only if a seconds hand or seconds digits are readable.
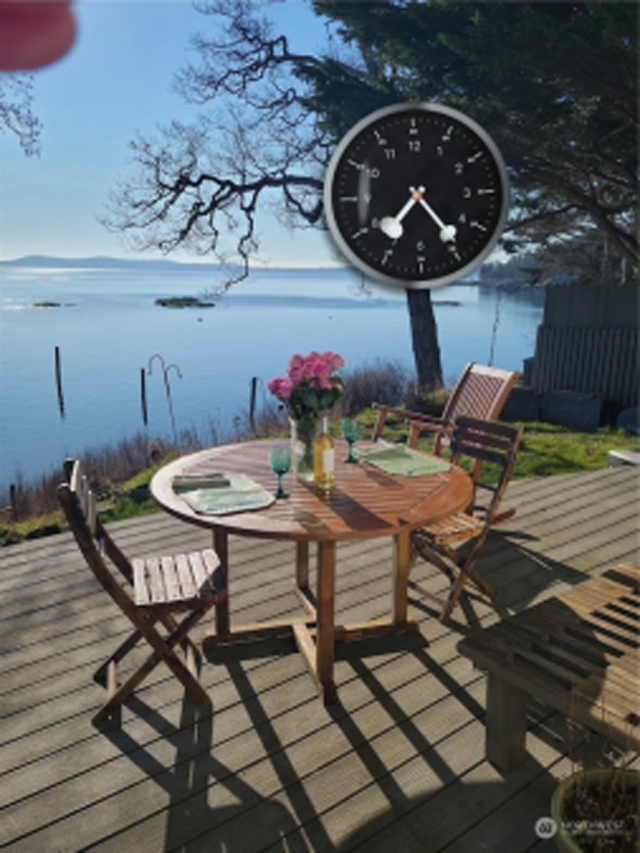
7:24
